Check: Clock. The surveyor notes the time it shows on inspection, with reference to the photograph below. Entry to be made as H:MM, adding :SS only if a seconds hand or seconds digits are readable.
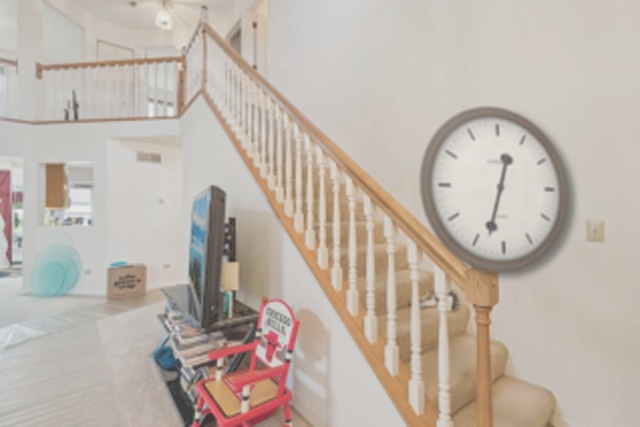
12:33
